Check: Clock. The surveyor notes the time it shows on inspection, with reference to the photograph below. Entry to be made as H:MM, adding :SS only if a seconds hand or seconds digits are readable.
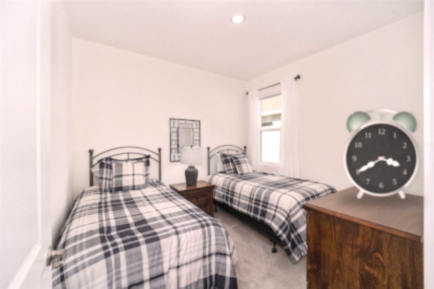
3:40
